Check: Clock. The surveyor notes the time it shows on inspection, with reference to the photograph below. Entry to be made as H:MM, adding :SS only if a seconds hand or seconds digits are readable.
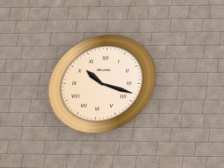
10:18
